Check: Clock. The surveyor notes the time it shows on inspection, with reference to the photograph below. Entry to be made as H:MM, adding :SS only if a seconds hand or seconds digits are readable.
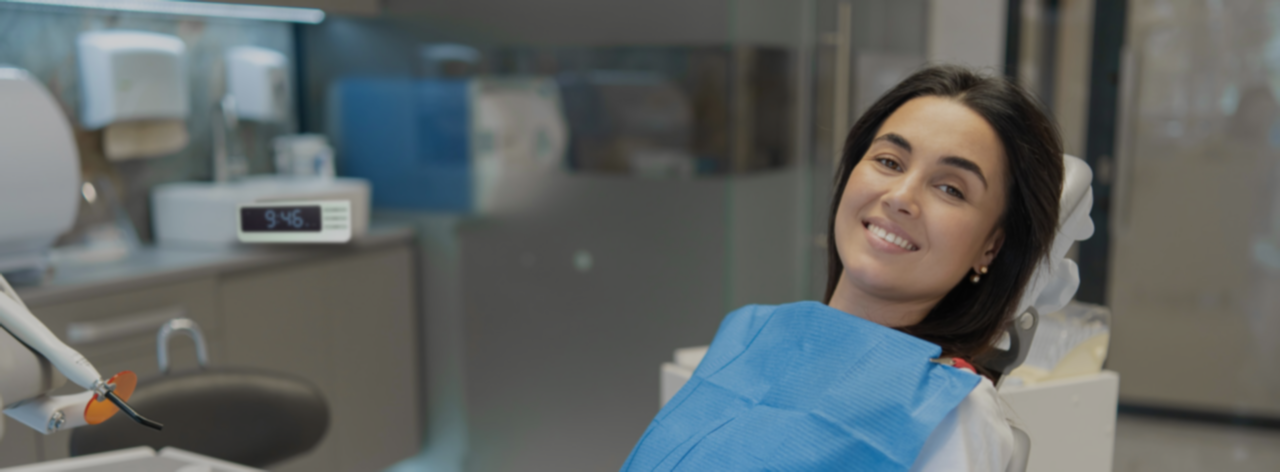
9:46
